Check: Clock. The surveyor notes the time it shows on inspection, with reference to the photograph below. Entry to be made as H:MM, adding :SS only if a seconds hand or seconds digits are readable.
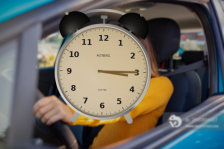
3:15
